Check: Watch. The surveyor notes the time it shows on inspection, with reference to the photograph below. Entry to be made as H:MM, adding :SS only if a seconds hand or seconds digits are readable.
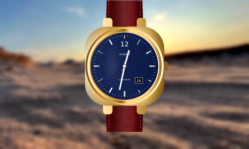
12:32
